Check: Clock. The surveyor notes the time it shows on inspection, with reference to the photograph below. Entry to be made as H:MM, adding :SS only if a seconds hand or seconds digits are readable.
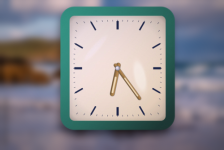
6:24
